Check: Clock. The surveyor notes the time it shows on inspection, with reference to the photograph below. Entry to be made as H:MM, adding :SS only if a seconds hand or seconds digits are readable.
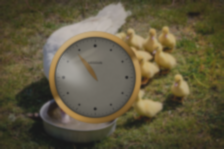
10:54
